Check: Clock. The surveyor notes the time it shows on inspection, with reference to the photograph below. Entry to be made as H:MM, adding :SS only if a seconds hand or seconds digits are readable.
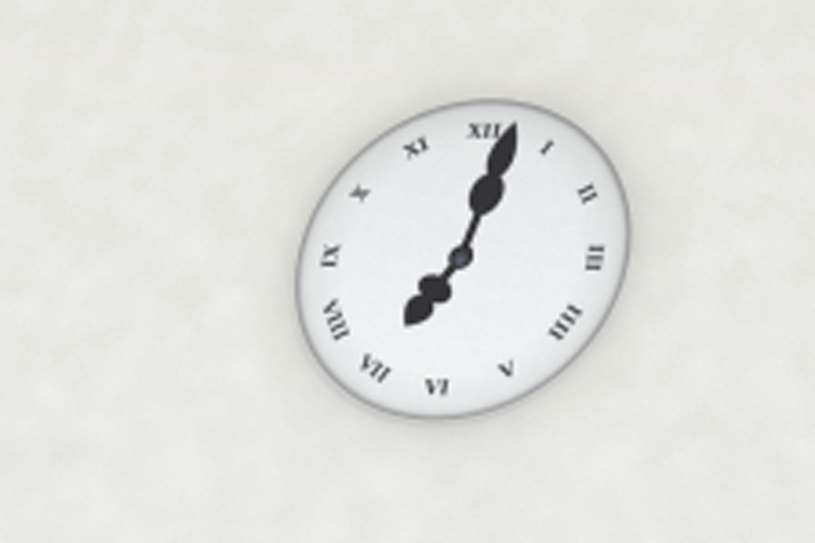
7:02
